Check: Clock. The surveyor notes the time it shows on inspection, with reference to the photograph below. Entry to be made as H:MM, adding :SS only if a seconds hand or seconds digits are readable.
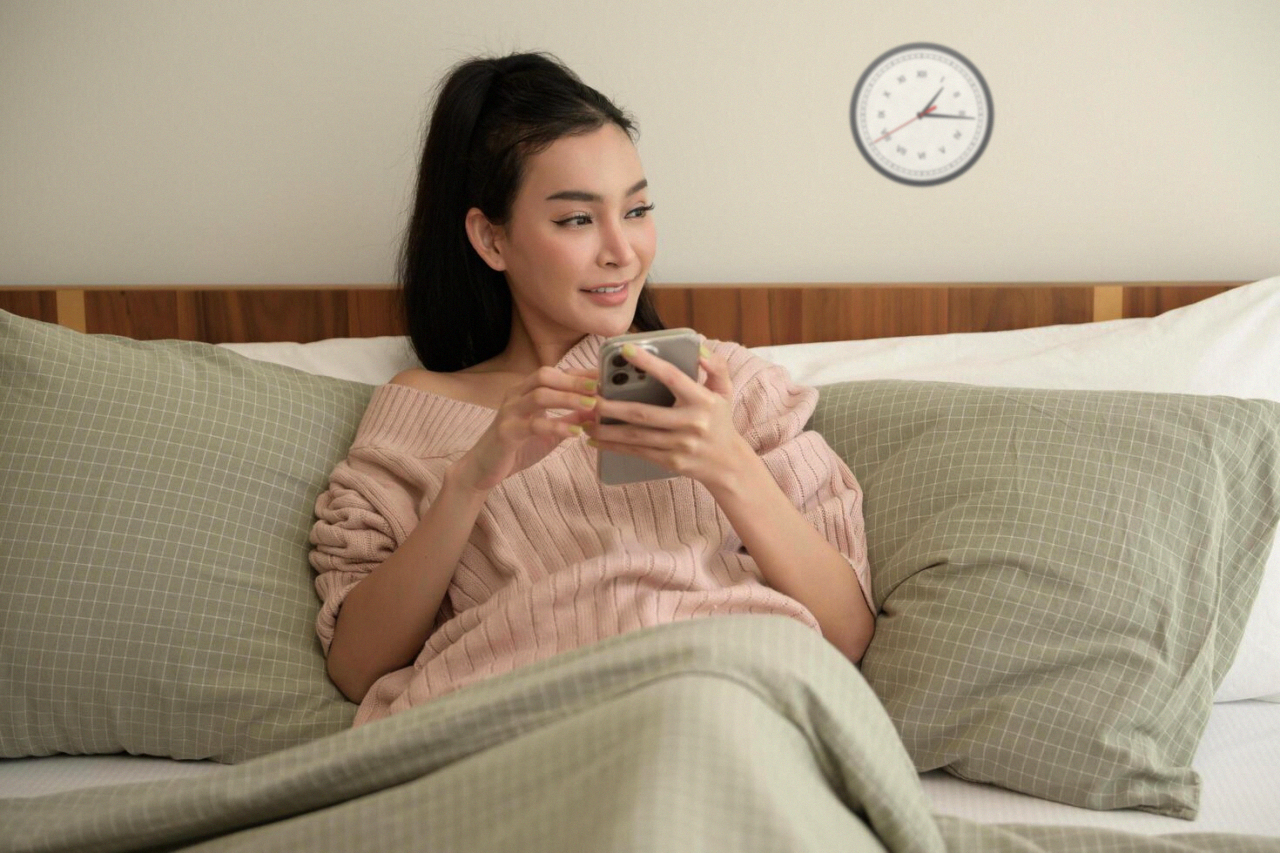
1:15:40
